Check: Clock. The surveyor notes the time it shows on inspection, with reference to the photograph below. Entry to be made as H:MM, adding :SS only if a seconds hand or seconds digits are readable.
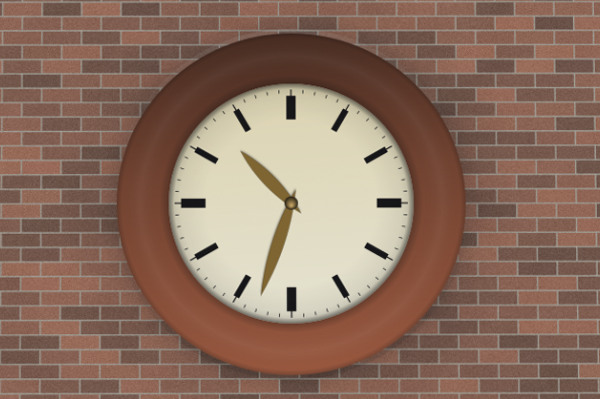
10:33
